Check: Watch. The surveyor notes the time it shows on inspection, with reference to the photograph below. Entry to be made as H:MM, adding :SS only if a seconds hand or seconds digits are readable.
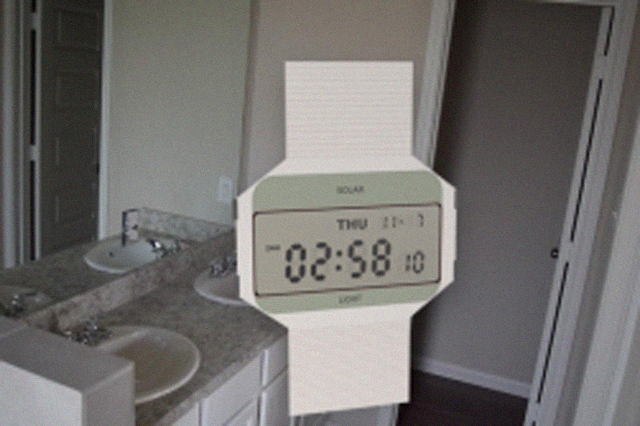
2:58:10
